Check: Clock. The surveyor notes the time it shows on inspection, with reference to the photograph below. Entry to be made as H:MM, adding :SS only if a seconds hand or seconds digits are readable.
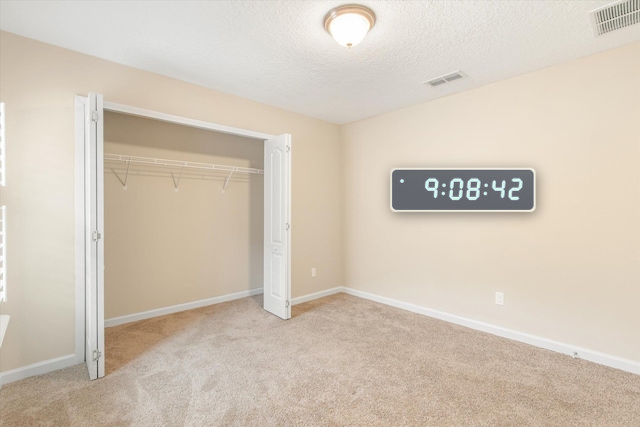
9:08:42
